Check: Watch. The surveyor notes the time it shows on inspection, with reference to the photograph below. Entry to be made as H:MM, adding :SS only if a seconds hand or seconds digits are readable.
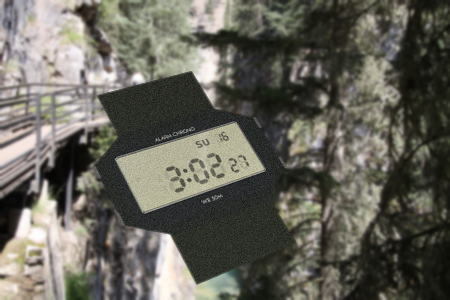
3:02:27
